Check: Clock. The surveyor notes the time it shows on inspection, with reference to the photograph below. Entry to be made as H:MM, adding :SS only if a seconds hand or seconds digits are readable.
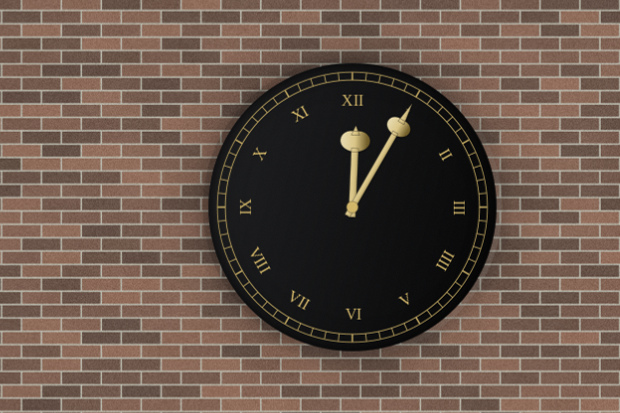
12:05
